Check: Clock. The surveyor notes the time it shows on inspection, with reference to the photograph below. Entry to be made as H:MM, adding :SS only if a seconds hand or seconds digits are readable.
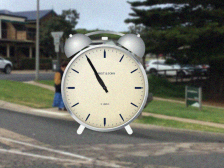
10:55
